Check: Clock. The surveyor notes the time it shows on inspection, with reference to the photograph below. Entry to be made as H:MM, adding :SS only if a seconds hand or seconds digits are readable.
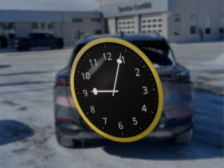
9:04
